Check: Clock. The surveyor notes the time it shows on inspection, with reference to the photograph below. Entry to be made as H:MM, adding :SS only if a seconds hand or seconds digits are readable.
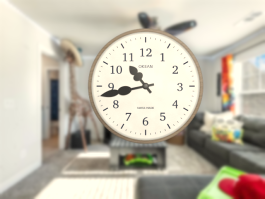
10:43
